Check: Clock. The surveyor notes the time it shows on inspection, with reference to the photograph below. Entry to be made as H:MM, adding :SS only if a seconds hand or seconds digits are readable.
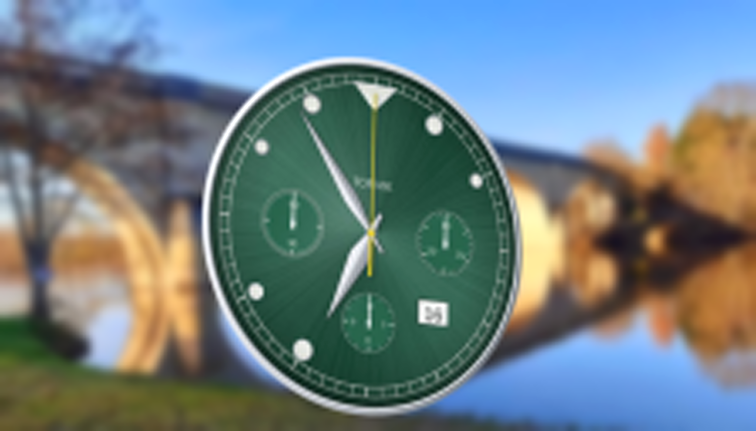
6:54
